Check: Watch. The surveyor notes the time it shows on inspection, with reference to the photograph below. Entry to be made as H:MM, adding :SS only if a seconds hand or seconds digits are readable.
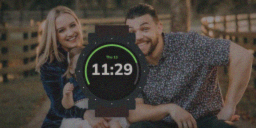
11:29
